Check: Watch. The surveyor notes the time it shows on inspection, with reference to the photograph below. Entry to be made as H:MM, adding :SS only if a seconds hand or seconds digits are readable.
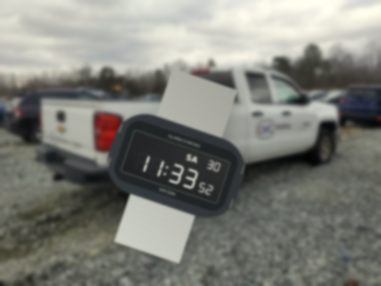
11:33
